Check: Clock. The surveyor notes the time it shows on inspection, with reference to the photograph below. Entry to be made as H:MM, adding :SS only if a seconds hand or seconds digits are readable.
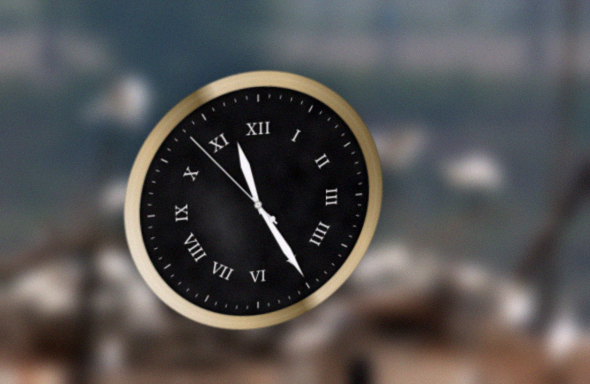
11:24:53
